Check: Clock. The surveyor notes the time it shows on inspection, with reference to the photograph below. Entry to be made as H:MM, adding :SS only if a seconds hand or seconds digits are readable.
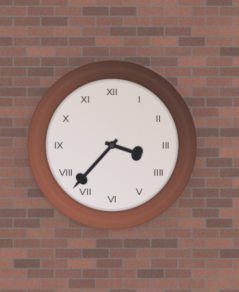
3:37
